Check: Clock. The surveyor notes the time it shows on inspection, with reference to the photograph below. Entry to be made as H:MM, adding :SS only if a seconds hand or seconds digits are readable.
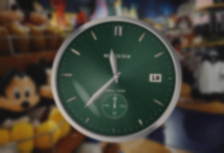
11:37
